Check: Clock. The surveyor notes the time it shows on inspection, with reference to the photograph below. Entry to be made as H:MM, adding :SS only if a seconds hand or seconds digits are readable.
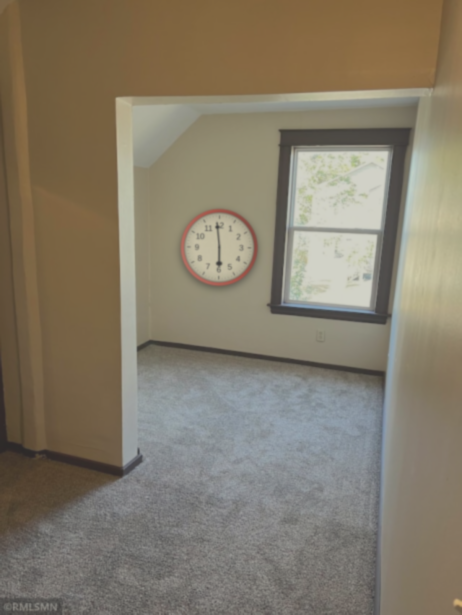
5:59
